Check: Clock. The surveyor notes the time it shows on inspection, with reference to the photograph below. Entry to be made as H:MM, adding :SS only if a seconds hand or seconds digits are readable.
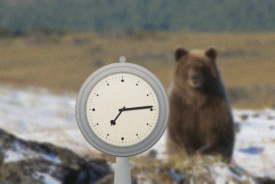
7:14
